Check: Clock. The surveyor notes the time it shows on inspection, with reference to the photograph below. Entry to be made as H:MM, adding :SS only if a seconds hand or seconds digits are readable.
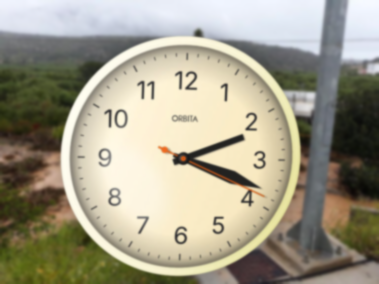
2:18:19
